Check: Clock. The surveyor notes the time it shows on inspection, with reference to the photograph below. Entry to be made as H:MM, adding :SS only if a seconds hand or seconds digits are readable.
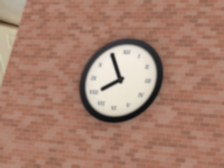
7:55
